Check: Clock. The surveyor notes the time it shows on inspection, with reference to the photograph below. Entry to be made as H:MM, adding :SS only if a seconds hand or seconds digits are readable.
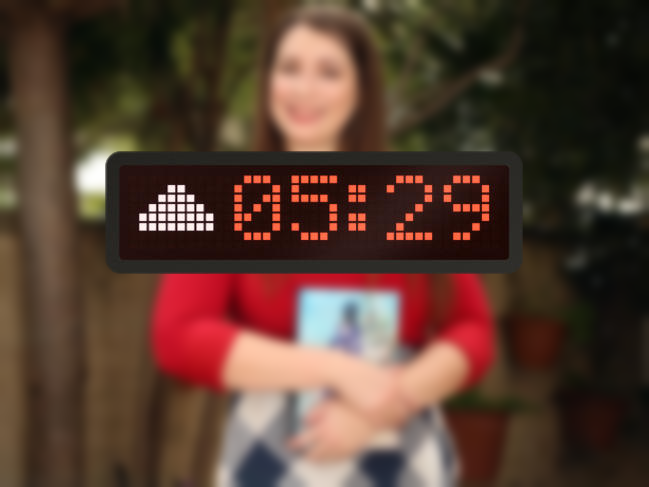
5:29
